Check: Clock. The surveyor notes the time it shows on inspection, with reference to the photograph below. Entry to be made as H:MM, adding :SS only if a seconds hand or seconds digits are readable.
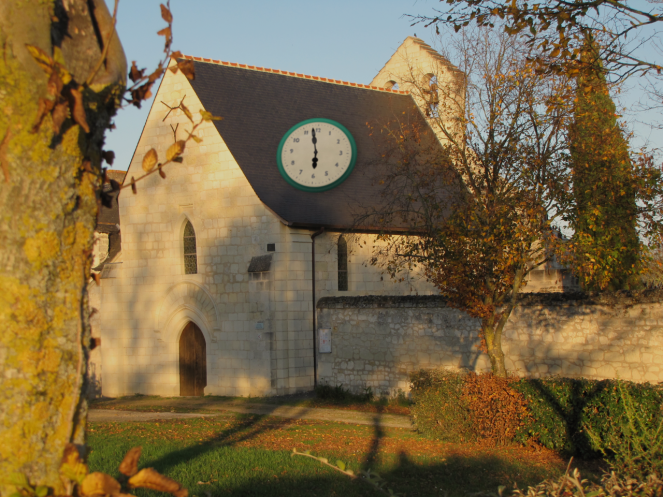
5:58
